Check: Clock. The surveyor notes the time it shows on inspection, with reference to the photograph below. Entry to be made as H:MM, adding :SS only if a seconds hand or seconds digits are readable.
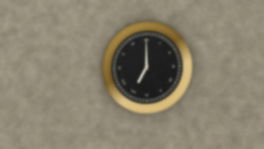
7:00
